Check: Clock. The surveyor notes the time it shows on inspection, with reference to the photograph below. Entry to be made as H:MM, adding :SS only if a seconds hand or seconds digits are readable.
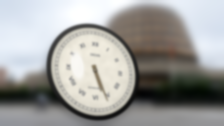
5:26
